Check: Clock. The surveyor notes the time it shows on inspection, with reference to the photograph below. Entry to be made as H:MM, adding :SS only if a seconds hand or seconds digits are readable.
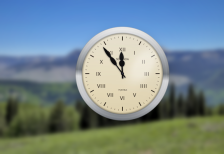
11:54
